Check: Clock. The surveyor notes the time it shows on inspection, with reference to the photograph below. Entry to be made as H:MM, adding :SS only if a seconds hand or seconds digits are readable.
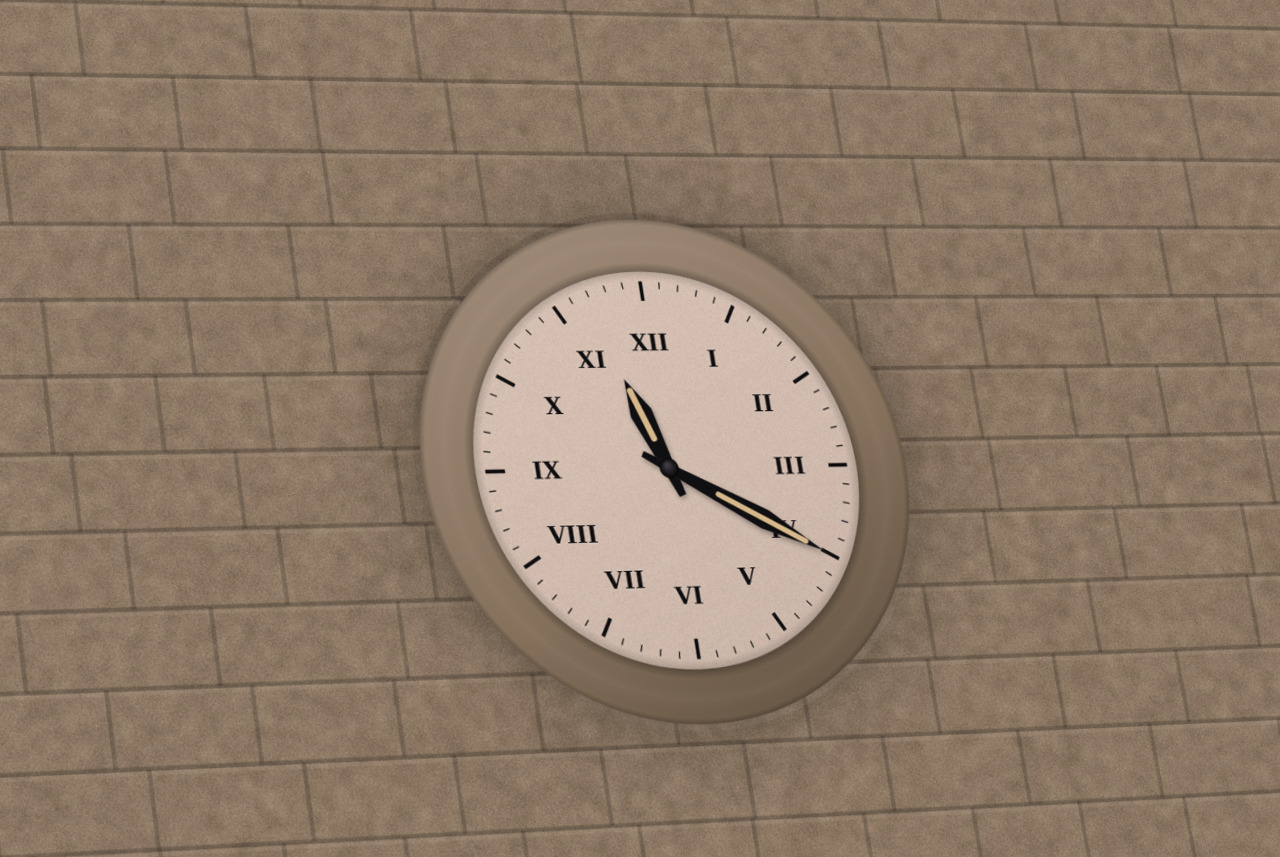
11:20
